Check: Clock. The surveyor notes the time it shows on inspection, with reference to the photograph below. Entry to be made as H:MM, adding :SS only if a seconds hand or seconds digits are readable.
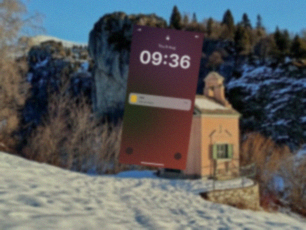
9:36
